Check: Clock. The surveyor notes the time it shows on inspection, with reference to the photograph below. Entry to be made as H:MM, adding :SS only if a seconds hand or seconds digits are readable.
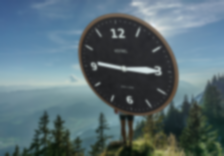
9:15
